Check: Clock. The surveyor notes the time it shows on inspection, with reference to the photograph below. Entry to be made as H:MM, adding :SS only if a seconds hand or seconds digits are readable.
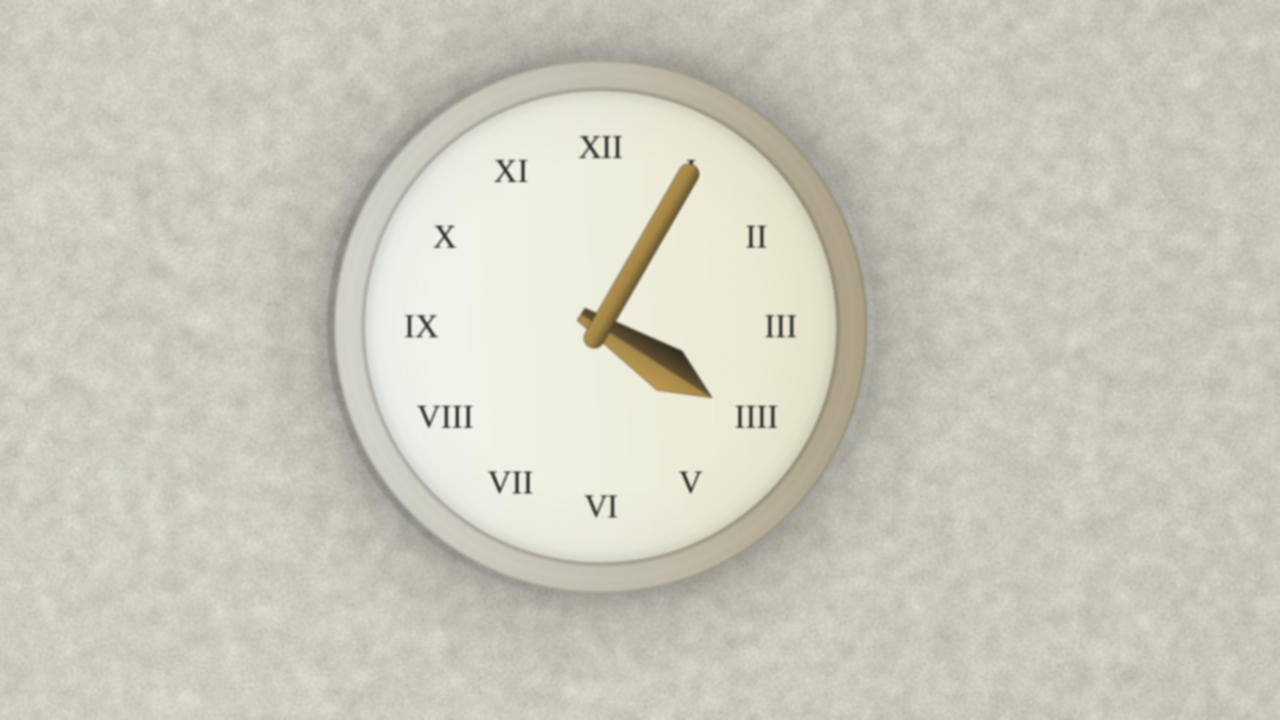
4:05
